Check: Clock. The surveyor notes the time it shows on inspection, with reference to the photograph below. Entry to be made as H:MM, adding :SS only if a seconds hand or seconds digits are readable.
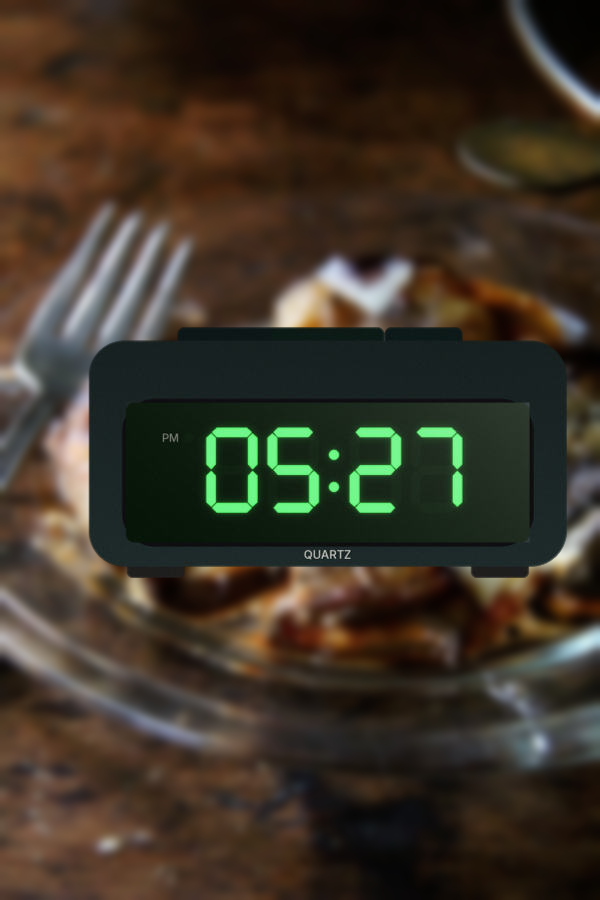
5:27
